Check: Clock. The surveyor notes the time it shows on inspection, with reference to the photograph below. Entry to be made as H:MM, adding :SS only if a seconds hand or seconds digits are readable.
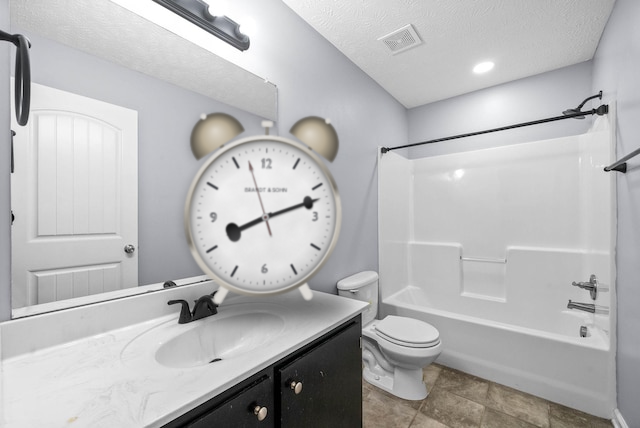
8:11:57
